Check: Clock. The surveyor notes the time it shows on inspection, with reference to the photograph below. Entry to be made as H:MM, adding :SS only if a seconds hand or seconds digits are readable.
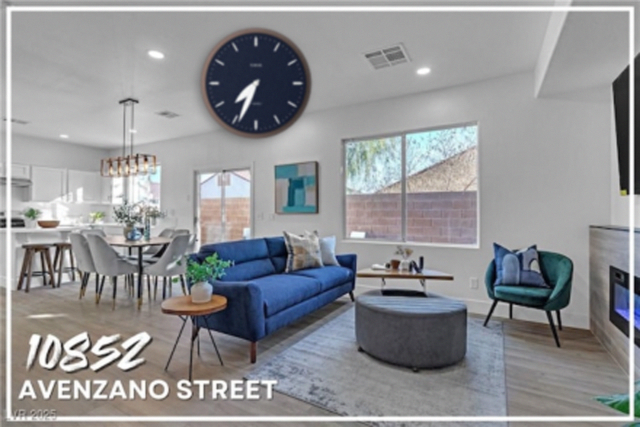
7:34
